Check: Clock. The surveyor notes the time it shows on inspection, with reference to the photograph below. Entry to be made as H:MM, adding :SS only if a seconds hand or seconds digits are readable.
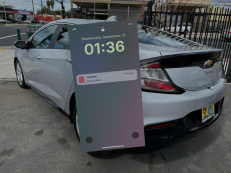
1:36
